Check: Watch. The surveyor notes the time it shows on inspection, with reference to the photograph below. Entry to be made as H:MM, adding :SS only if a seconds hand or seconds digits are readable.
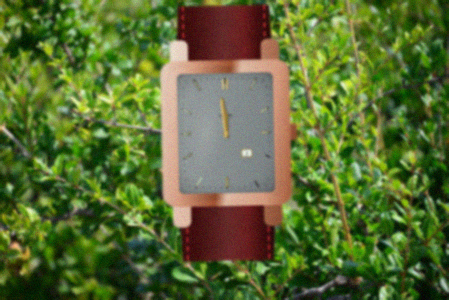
11:59
